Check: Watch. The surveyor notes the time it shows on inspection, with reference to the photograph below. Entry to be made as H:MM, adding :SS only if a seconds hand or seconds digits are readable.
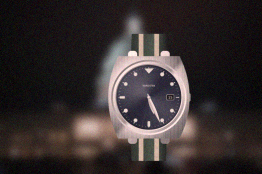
5:26
